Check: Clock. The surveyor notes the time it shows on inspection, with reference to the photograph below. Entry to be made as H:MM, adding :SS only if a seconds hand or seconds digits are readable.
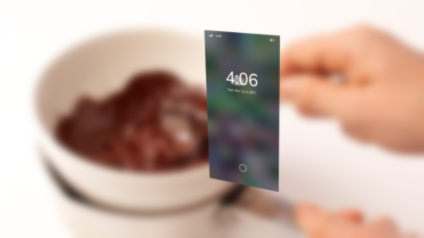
4:06
